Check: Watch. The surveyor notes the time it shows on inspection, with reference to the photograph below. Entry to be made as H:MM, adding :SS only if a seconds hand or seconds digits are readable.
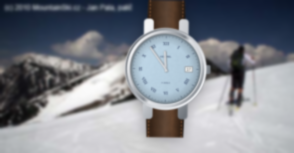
11:54
